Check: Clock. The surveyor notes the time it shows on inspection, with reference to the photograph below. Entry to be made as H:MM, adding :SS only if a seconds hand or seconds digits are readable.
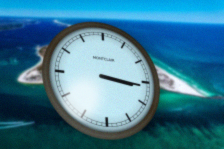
3:16
